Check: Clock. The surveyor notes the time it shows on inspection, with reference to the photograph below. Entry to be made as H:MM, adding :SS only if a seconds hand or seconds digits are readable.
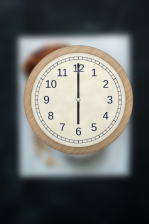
6:00
